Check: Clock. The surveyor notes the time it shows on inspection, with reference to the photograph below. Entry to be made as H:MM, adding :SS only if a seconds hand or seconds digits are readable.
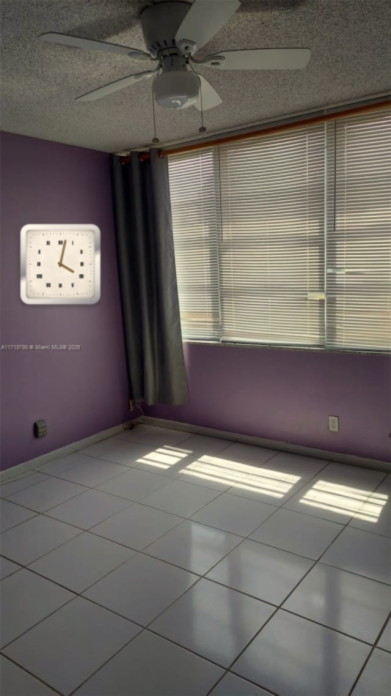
4:02
